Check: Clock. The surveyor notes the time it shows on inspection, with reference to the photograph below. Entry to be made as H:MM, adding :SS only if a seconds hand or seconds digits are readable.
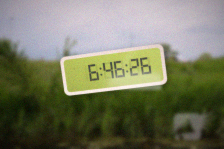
6:46:26
